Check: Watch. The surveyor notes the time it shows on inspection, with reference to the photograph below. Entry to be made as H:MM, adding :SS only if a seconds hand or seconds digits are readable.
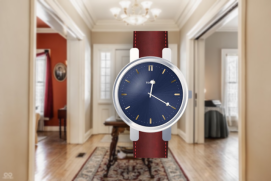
12:20
